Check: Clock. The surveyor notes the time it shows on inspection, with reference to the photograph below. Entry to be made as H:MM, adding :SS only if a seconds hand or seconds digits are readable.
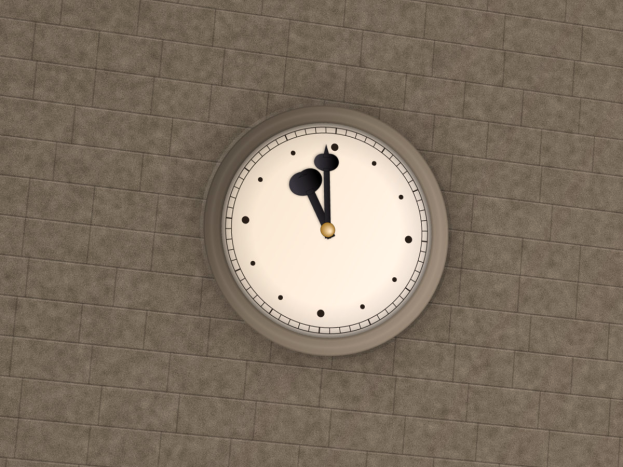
10:59
